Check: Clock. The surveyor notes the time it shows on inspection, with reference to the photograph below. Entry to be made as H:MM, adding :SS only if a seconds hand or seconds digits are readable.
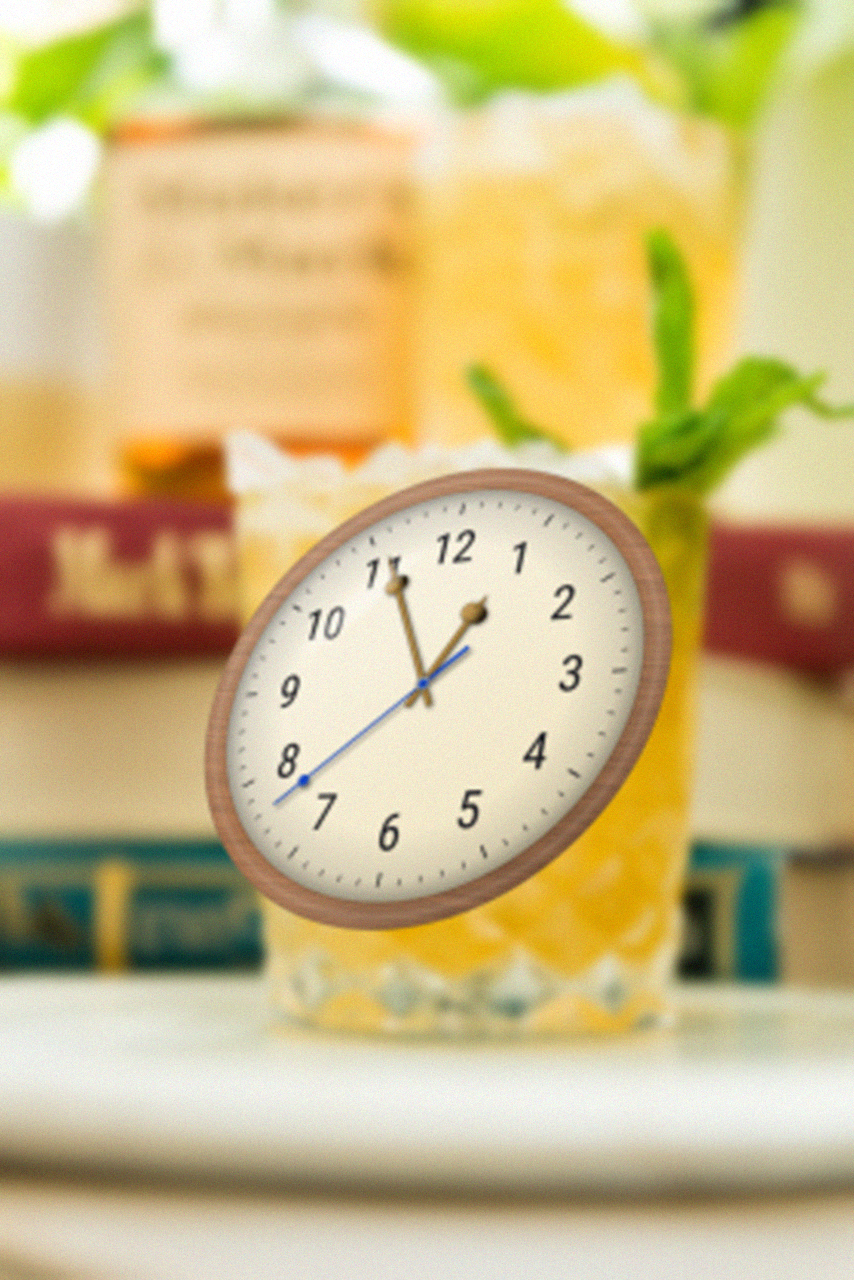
12:55:38
